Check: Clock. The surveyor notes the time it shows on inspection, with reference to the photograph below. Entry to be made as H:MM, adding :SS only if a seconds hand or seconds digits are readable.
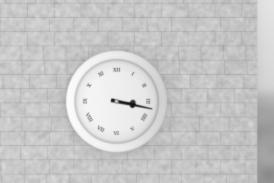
3:17
